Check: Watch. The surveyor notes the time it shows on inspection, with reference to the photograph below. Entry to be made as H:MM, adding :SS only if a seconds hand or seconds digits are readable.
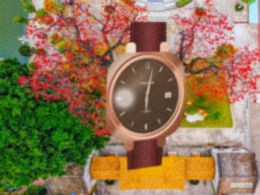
6:02
